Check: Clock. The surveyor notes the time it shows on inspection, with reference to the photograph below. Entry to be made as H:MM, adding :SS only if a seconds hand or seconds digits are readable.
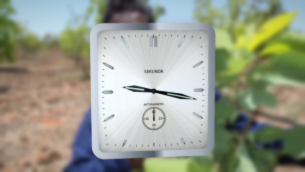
9:17
